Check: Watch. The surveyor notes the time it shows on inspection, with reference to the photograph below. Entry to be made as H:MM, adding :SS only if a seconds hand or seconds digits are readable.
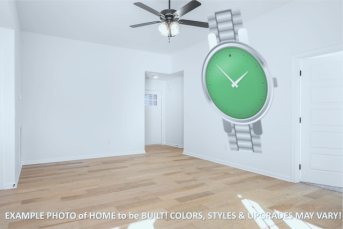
1:53
